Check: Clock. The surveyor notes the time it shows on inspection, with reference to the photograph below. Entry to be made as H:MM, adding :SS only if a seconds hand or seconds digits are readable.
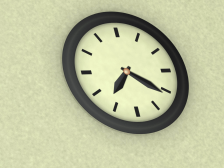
7:21
